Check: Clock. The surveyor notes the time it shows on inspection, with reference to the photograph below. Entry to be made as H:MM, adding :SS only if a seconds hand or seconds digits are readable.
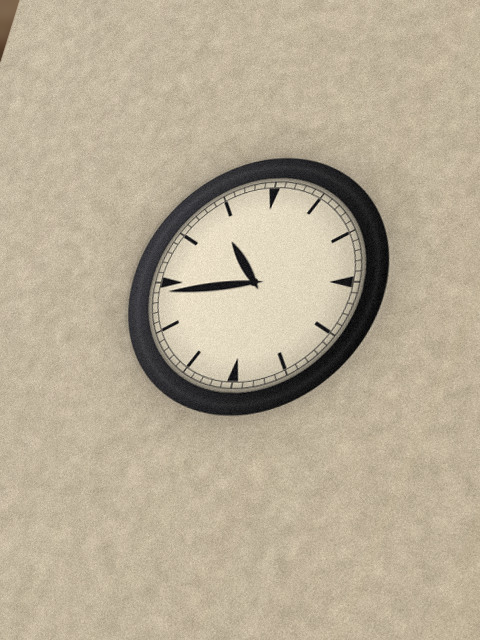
10:44
